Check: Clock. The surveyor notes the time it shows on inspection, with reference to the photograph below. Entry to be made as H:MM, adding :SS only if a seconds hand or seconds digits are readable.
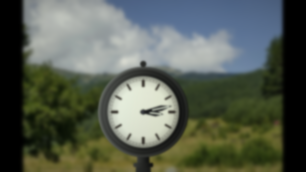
3:13
